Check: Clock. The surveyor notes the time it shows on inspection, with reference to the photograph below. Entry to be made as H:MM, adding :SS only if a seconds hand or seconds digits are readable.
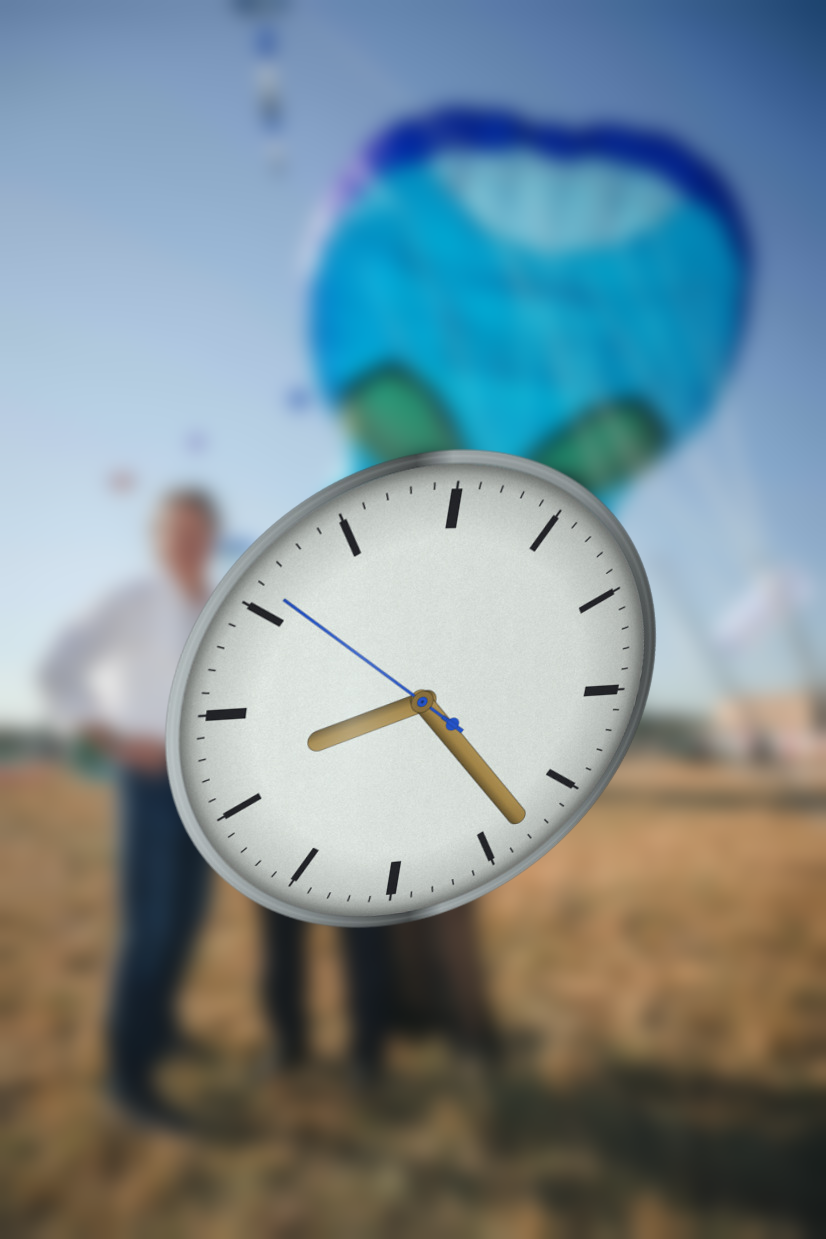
8:22:51
